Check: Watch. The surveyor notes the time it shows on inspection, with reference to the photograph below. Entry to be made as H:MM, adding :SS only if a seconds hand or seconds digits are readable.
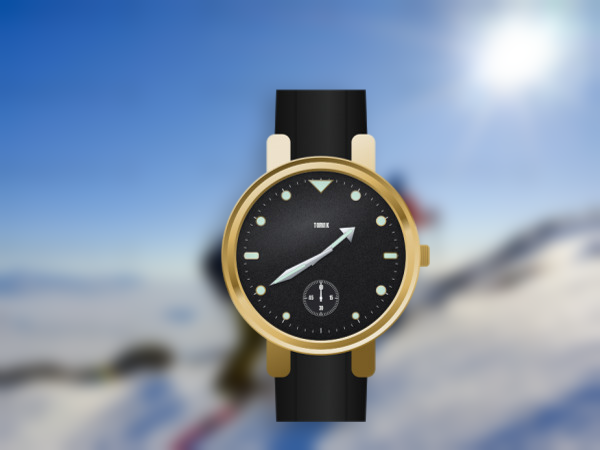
1:40
